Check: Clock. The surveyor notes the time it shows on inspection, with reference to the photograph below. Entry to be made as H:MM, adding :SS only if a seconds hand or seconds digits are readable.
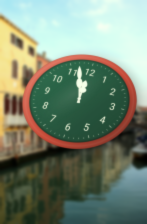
11:57
